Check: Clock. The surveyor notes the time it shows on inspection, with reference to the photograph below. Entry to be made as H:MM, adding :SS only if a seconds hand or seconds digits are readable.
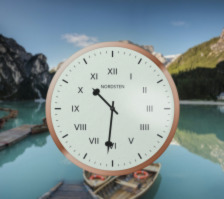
10:31
